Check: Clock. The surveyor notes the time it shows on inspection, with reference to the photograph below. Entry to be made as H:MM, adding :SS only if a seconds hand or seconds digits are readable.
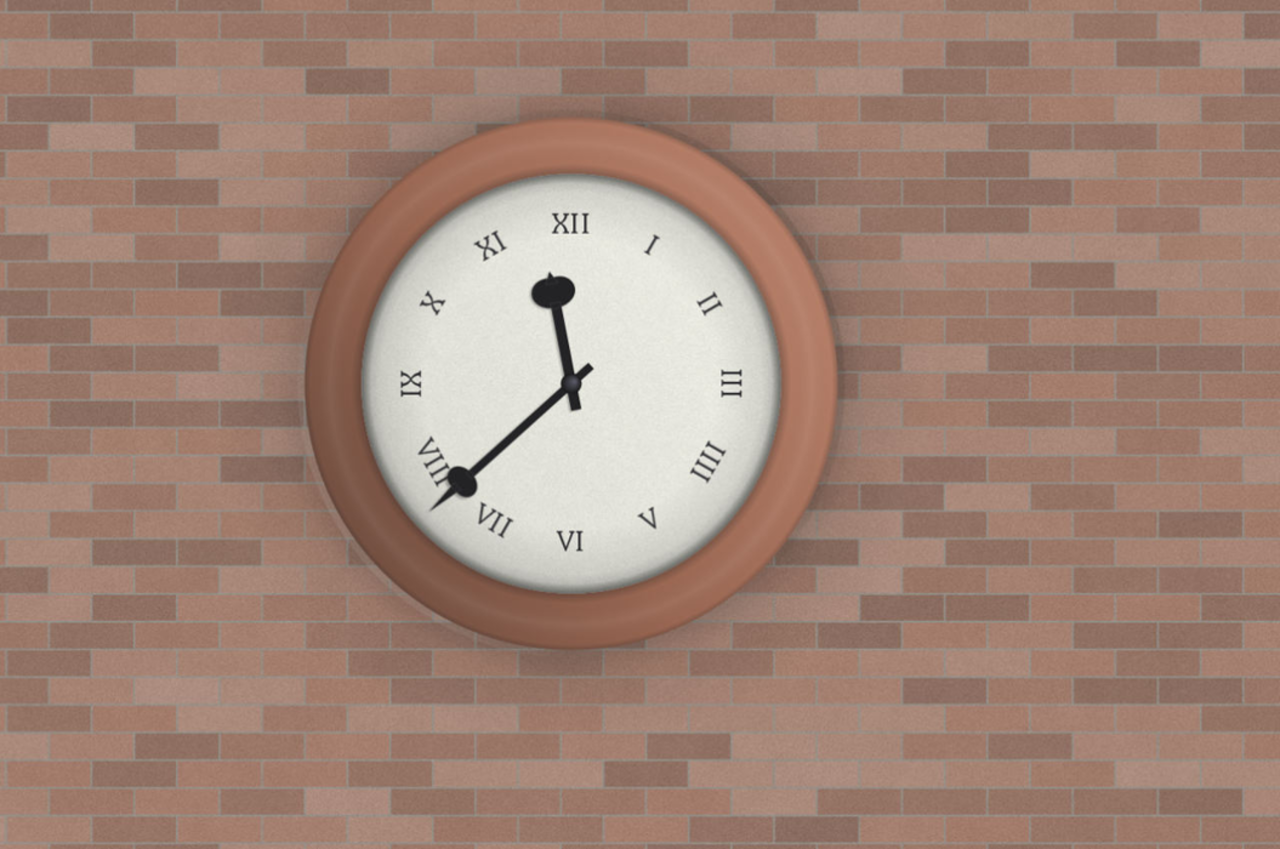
11:38
